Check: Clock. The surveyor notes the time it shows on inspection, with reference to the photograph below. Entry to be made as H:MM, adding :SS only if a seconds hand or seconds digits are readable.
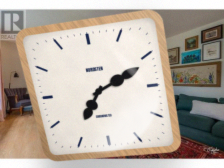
7:11
